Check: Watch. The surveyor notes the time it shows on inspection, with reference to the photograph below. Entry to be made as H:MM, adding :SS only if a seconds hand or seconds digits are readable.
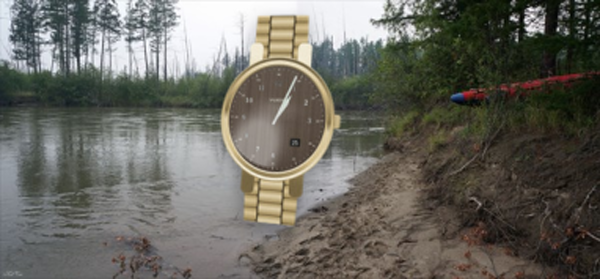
1:04
